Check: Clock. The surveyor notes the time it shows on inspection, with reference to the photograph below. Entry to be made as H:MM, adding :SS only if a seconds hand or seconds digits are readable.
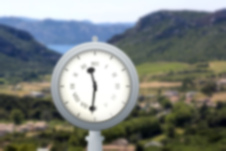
11:31
